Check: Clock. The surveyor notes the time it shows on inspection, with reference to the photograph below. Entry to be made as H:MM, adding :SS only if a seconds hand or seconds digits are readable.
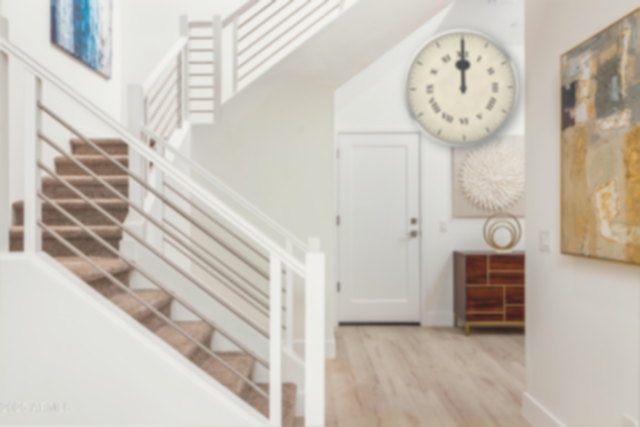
12:00
